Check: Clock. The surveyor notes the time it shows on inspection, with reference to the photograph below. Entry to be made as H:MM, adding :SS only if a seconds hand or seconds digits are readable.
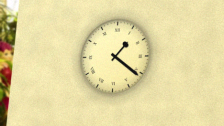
1:21
